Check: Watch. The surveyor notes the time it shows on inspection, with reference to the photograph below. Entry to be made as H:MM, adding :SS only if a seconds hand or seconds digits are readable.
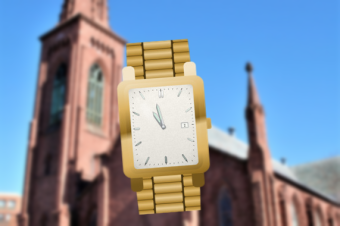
10:58
